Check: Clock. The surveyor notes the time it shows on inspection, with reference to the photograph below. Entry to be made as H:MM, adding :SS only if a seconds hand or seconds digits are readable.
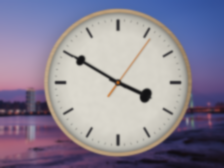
3:50:06
